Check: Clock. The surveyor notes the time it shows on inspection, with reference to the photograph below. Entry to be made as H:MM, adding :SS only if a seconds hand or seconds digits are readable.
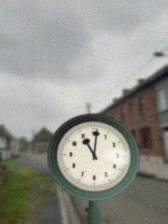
11:01
